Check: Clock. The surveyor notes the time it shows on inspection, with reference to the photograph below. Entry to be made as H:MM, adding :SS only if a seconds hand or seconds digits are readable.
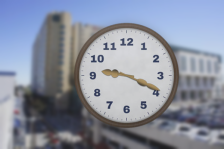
9:19
